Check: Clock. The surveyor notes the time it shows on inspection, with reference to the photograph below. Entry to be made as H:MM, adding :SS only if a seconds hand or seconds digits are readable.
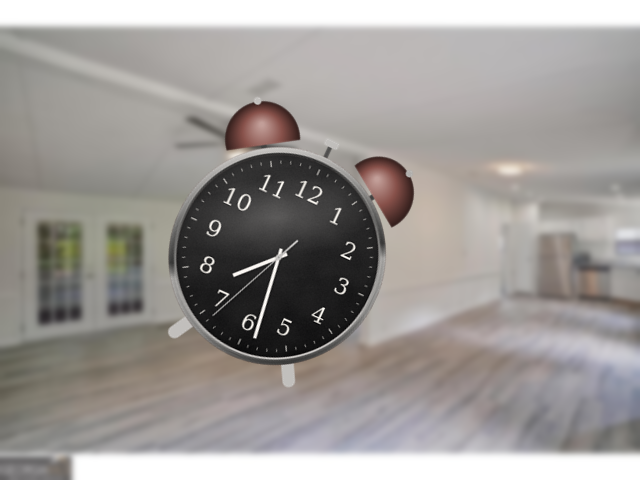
7:28:34
